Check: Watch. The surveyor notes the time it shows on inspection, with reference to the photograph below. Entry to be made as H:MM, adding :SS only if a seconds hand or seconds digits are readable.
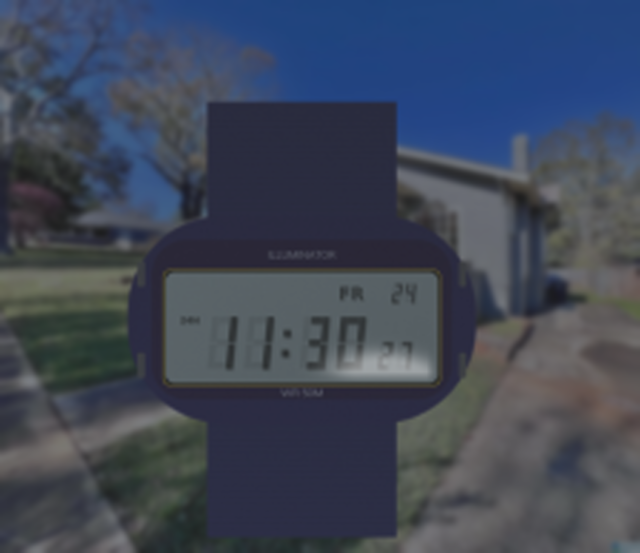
11:30:27
